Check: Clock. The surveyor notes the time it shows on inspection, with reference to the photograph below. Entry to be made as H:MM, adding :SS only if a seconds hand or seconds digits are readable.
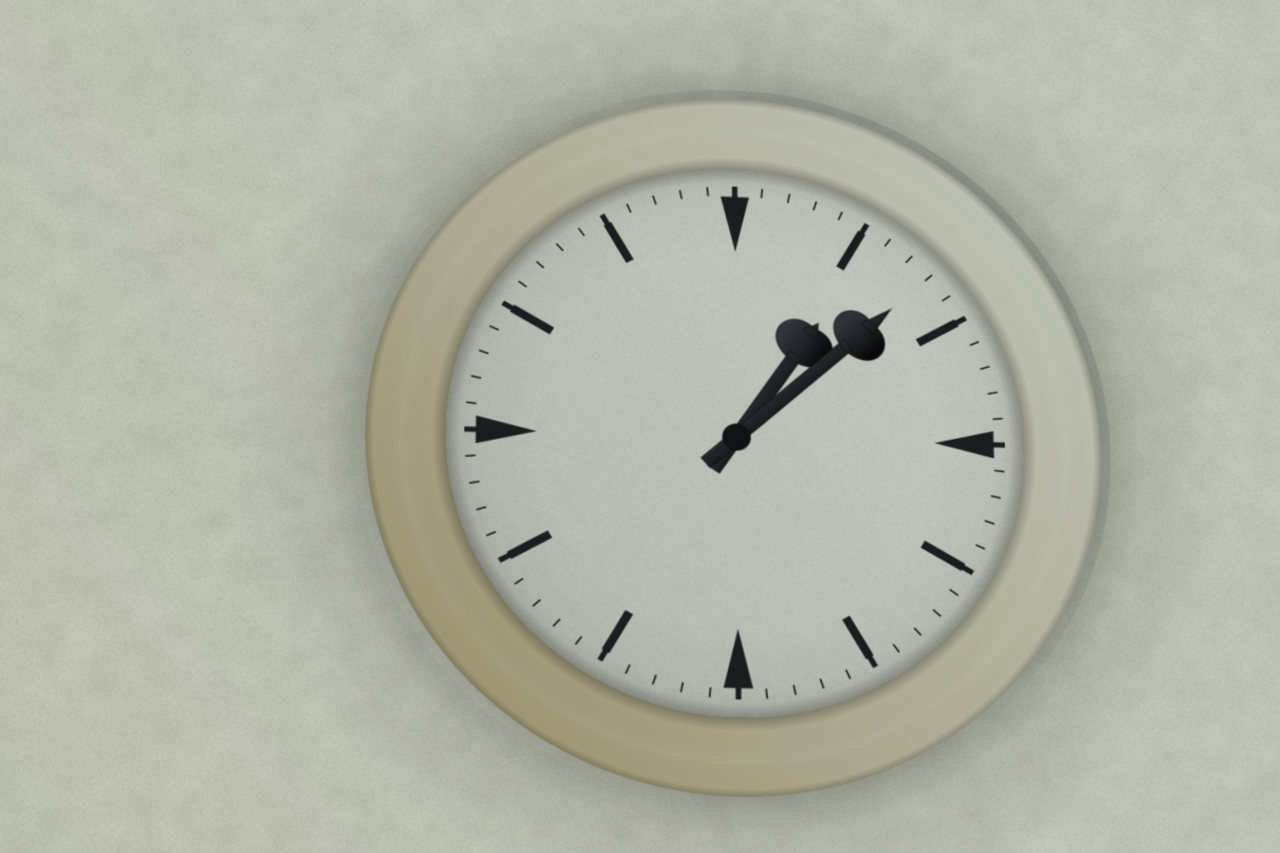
1:08
